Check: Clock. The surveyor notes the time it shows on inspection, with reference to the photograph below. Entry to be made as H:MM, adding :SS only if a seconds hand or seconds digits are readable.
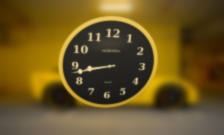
8:43
